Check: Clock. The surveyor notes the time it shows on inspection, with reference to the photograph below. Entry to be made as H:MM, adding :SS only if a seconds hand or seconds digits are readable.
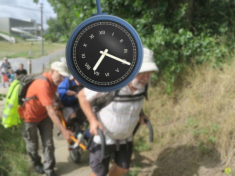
7:20
